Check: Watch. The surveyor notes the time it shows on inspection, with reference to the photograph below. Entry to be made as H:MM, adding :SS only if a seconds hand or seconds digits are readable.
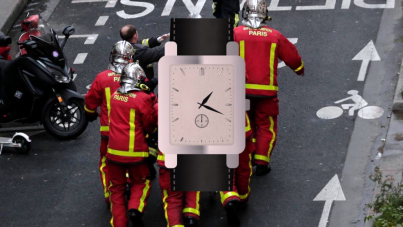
1:19
